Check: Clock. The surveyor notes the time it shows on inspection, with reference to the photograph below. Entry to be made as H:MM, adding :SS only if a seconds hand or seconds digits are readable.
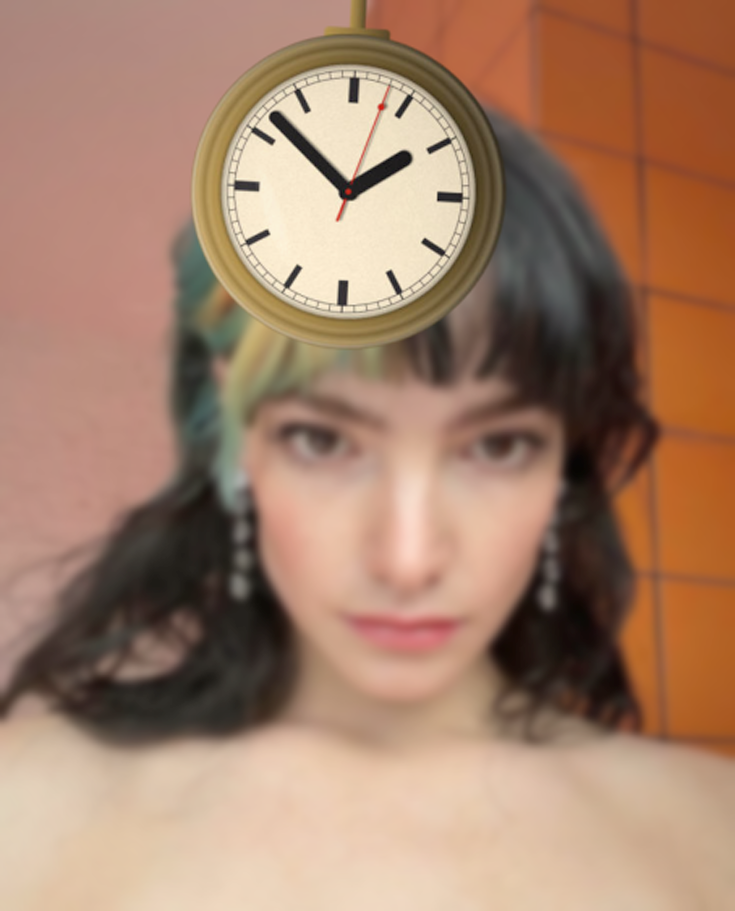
1:52:03
